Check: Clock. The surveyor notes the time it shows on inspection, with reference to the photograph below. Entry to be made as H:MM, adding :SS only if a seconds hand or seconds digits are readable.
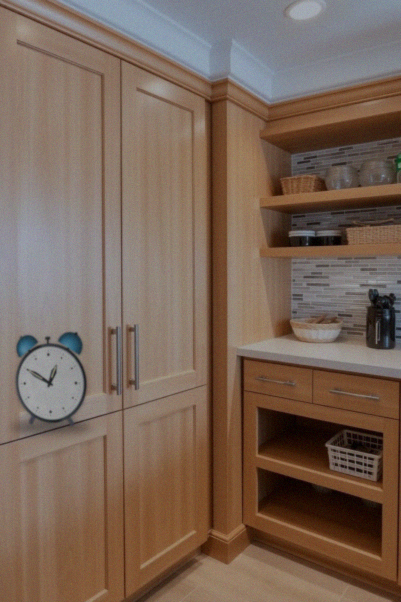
12:50
